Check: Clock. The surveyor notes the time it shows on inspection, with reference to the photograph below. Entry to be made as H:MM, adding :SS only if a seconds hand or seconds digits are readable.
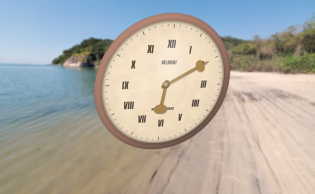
6:10
